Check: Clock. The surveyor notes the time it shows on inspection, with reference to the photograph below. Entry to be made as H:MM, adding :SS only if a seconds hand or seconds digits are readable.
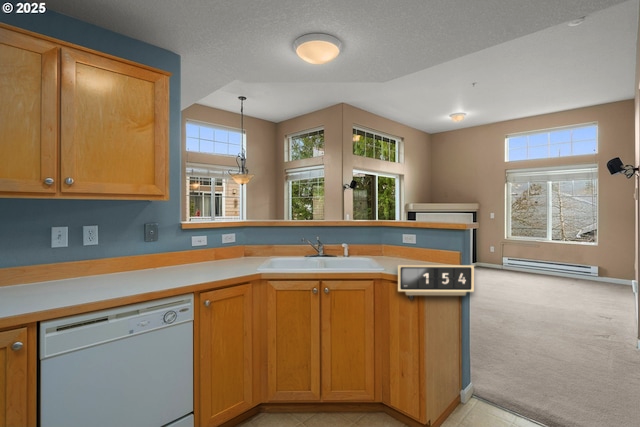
1:54
